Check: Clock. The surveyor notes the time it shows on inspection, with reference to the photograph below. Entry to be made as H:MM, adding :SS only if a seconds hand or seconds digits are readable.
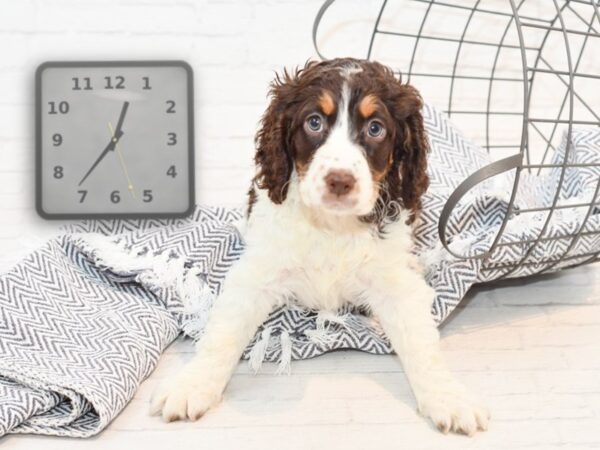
12:36:27
